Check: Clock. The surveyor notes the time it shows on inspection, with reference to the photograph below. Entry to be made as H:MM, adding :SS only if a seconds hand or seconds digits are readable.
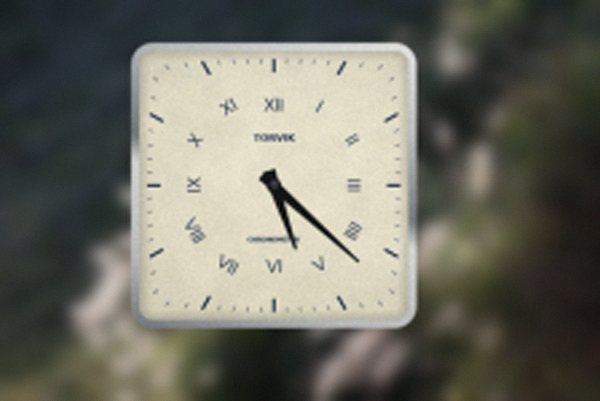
5:22
